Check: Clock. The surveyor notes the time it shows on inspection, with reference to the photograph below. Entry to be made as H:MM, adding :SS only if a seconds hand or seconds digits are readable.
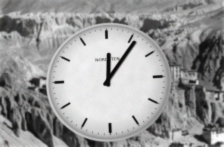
12:06
